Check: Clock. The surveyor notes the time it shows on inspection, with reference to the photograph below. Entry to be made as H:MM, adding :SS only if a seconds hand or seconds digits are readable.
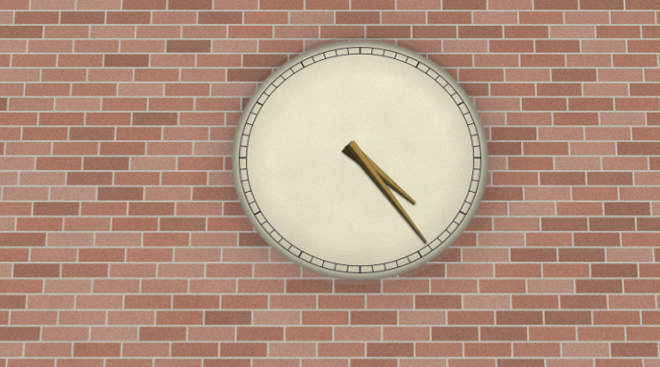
4:24
